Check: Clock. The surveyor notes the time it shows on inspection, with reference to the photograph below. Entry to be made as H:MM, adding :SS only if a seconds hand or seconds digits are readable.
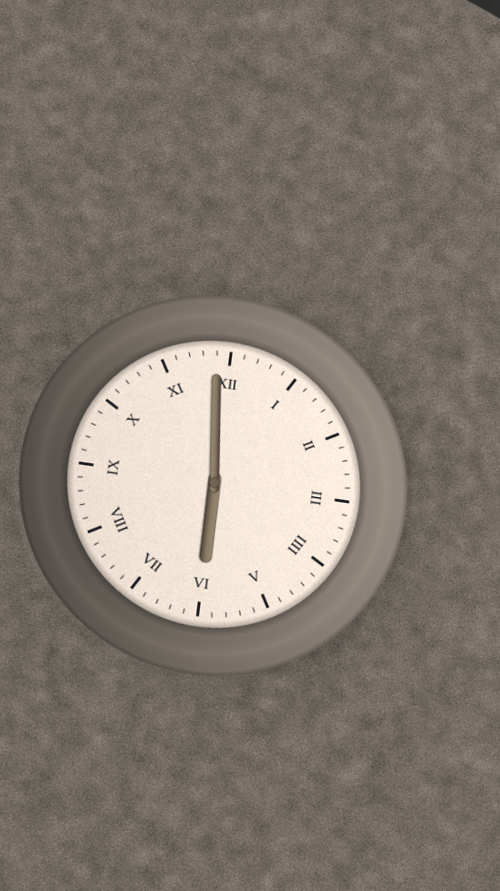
5:59
